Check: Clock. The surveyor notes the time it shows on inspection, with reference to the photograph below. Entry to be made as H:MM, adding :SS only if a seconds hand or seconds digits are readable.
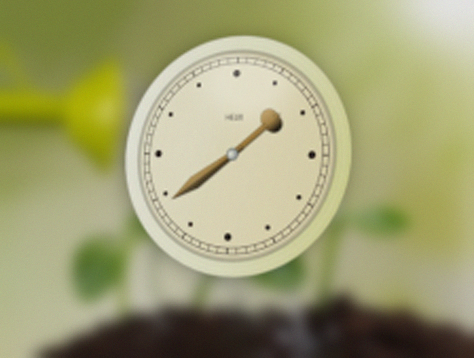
1:39
